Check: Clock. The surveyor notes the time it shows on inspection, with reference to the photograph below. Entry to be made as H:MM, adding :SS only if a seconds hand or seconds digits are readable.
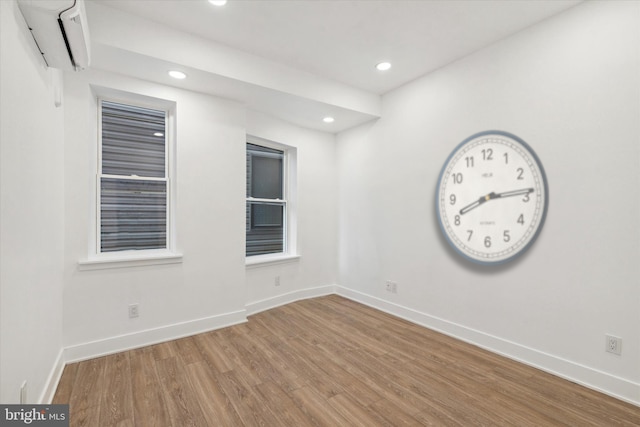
8:14
